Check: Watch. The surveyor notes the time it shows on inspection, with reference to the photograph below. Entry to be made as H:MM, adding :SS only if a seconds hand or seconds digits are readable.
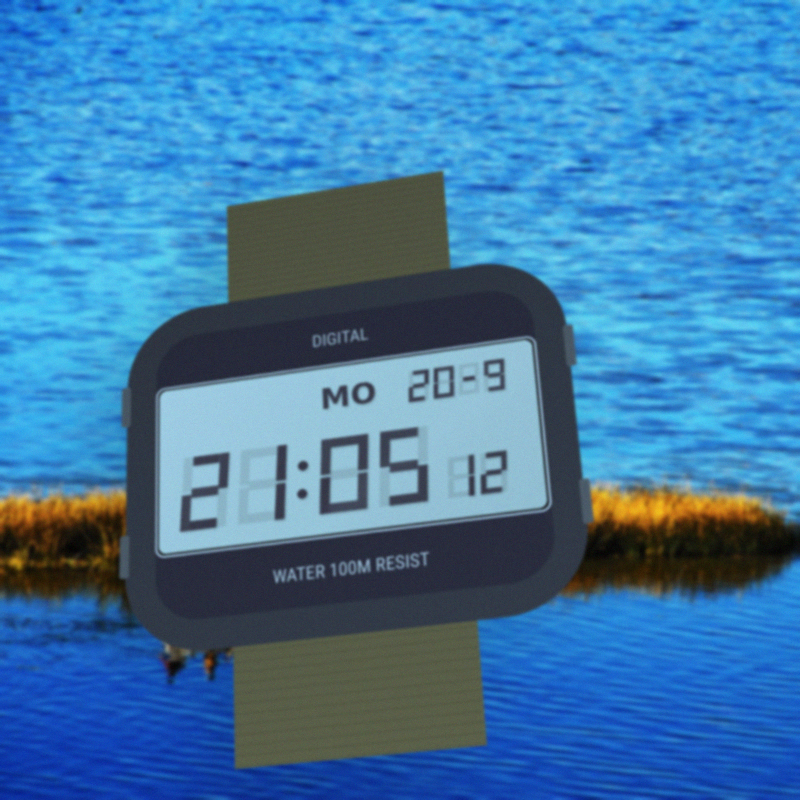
21:05:12
